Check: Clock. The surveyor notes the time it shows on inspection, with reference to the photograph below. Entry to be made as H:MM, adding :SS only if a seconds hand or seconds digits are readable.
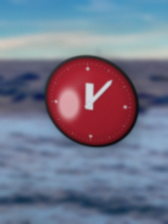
12:07
